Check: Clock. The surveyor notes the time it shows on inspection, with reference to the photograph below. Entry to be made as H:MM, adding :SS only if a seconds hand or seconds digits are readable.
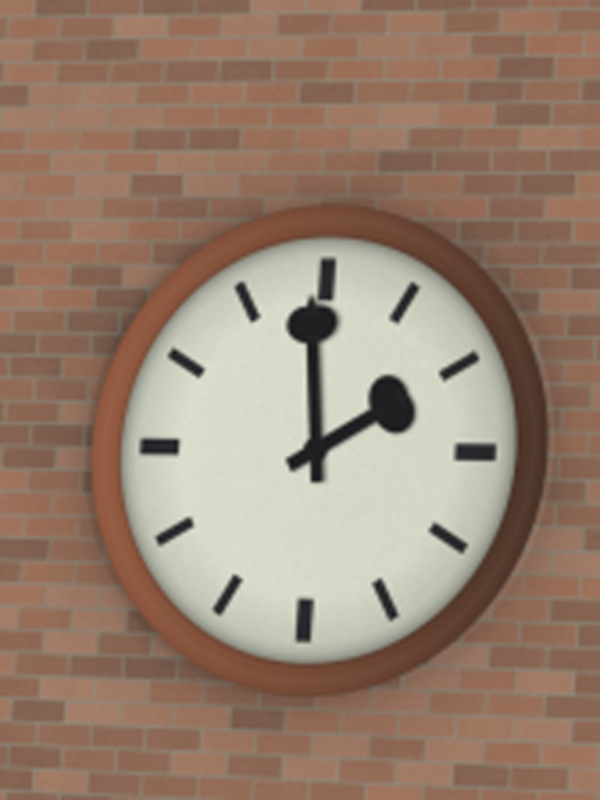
1:59
